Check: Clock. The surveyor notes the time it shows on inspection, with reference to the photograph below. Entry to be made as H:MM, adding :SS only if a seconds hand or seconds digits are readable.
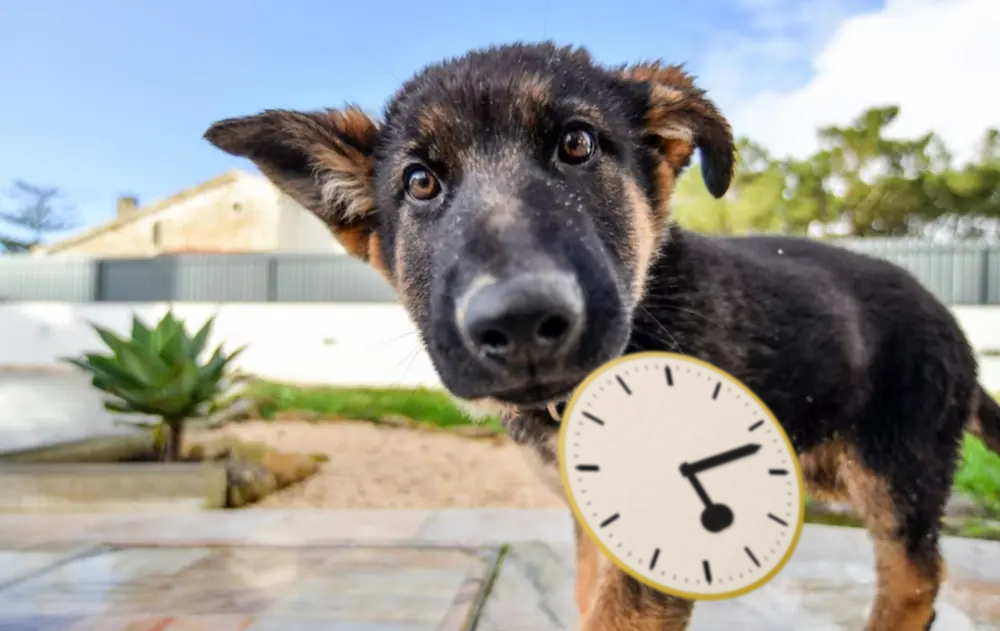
5:12
